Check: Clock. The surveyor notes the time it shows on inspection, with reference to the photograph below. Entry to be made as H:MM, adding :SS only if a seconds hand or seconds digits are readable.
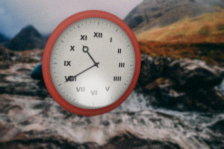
10:40
